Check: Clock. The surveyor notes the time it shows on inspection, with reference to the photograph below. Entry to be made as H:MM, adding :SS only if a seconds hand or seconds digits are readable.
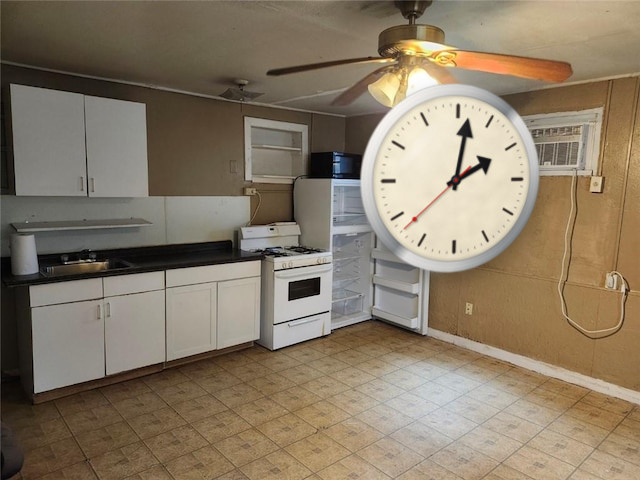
2:01:38
